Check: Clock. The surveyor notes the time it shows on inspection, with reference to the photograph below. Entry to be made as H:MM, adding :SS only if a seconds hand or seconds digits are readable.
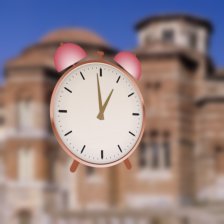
12:59
